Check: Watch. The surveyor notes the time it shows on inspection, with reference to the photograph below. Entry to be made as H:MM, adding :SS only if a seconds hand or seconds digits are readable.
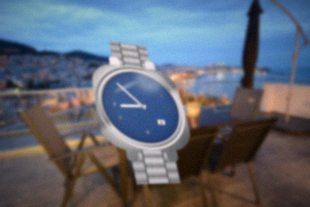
8:53
